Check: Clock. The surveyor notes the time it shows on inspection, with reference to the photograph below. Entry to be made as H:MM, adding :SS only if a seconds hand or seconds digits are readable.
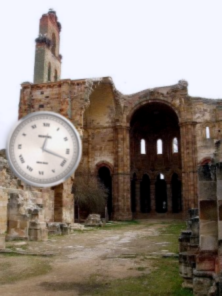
12:18
